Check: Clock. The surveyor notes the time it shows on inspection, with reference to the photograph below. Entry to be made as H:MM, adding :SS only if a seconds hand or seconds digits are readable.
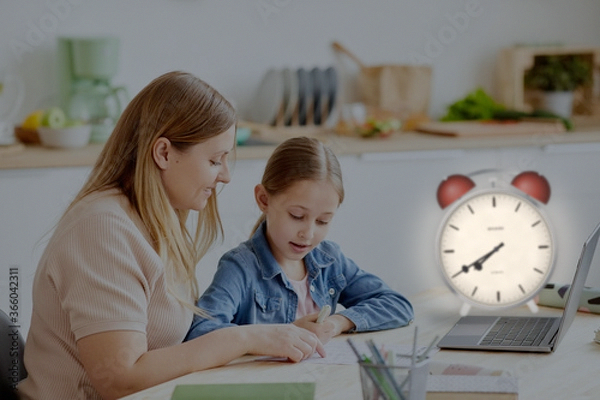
7:40
